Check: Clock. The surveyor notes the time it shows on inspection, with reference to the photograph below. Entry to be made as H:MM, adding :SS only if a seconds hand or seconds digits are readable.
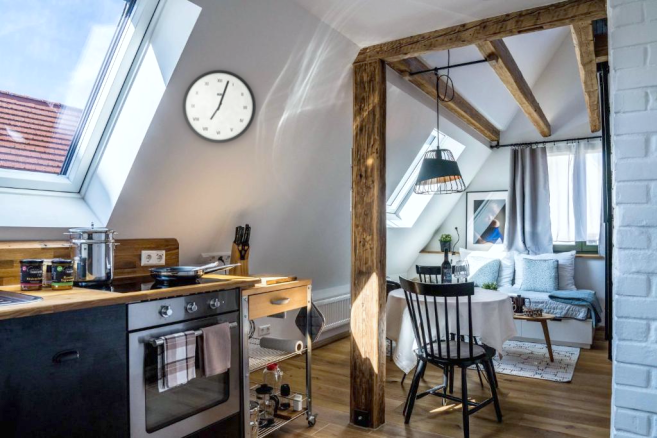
7:03
